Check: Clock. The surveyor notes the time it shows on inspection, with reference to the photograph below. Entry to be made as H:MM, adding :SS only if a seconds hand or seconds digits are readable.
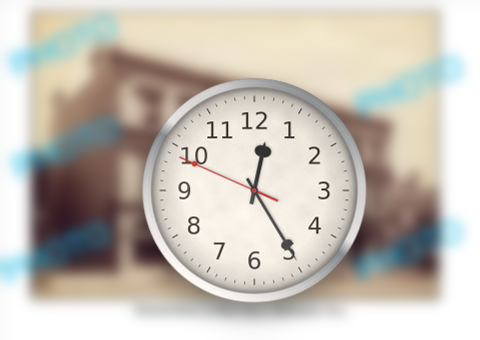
12:24:49
